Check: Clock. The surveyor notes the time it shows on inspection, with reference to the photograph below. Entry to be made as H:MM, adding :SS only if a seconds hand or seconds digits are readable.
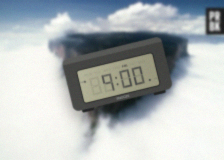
9:00
